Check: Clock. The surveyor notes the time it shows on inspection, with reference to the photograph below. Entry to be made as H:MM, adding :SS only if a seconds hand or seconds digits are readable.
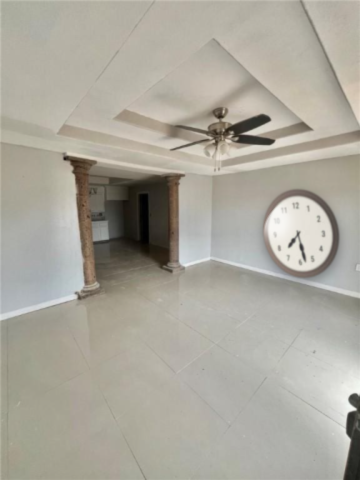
7:28
